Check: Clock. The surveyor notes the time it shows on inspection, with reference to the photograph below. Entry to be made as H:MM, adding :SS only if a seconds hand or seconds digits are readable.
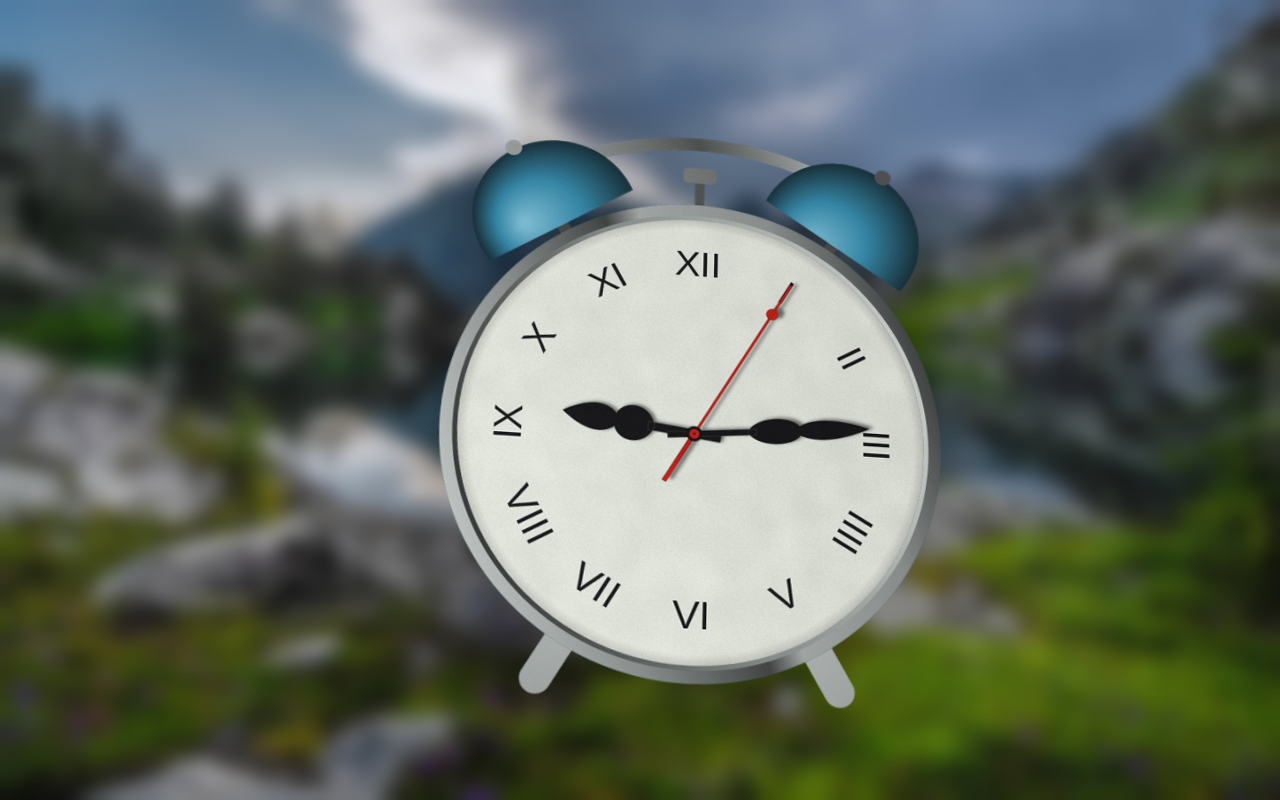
9:14:05
